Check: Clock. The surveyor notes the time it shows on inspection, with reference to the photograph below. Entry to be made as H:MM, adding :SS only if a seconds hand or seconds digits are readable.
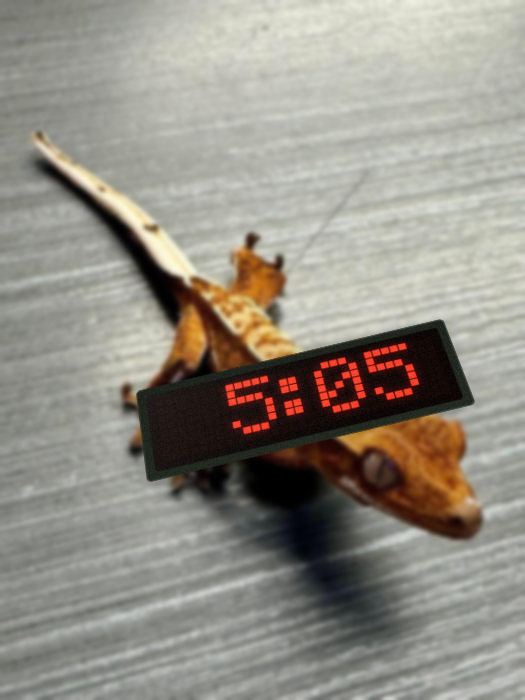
5:05
